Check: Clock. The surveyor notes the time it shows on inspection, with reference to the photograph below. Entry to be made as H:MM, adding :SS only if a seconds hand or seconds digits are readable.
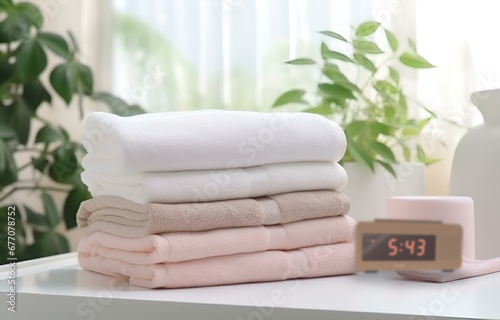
5:43
